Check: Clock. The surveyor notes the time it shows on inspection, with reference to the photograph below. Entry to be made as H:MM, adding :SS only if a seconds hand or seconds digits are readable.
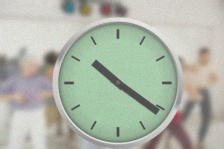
10:21
